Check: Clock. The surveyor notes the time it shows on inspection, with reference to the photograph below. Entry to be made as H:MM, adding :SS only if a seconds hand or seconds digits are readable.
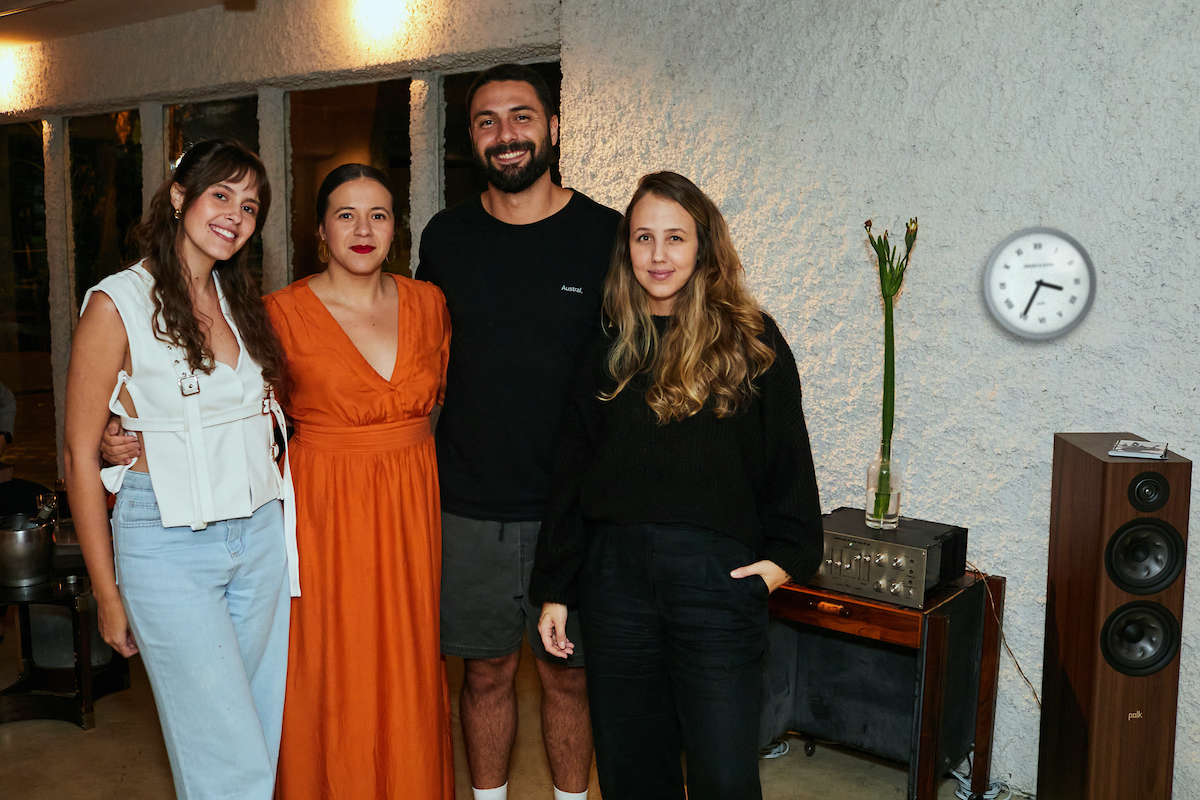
3:35
